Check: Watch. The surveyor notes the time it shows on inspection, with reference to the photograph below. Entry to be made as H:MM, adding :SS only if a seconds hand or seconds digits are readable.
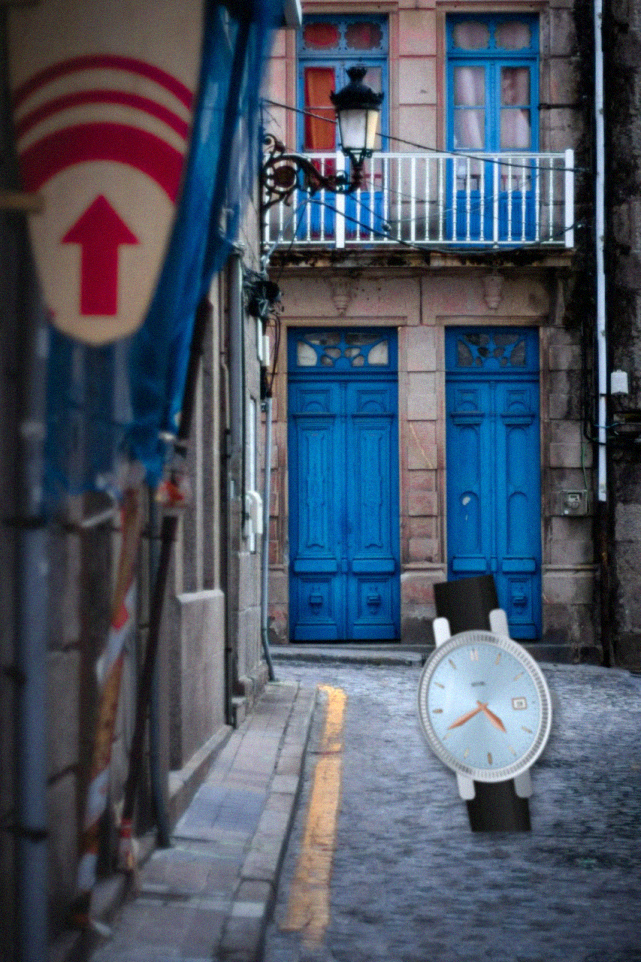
4:41
